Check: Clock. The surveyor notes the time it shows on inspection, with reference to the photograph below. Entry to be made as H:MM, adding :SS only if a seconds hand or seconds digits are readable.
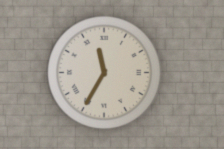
11:35
